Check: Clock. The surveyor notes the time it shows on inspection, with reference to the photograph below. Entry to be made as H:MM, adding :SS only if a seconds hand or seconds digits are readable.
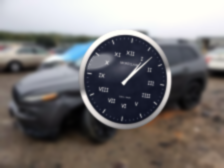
1:07
